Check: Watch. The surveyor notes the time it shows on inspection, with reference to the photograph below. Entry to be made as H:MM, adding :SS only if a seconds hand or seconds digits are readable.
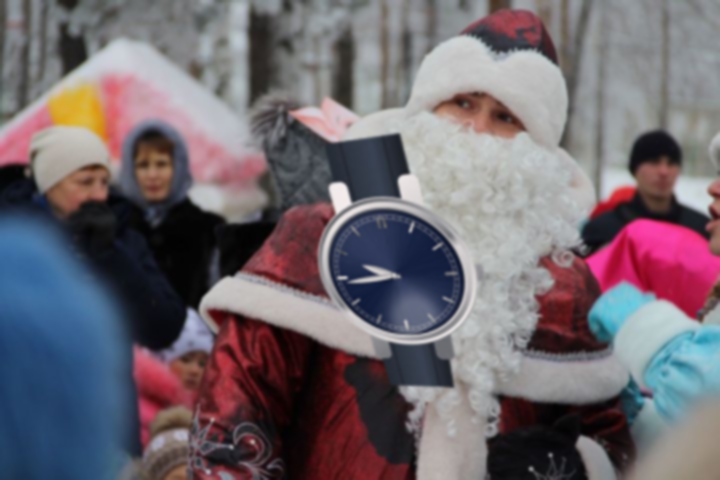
9:44
